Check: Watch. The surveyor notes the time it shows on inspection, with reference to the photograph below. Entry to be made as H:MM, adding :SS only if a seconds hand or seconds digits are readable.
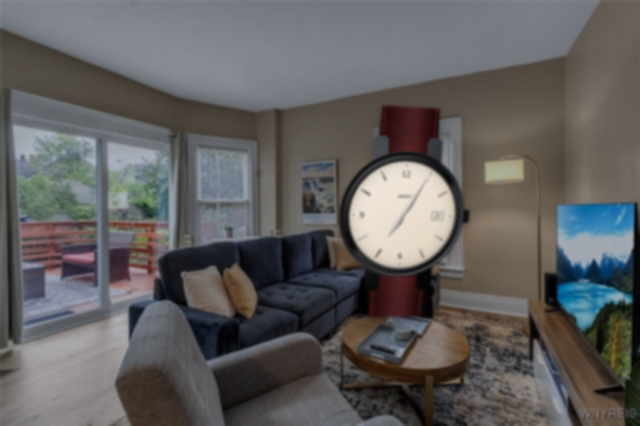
7:05
